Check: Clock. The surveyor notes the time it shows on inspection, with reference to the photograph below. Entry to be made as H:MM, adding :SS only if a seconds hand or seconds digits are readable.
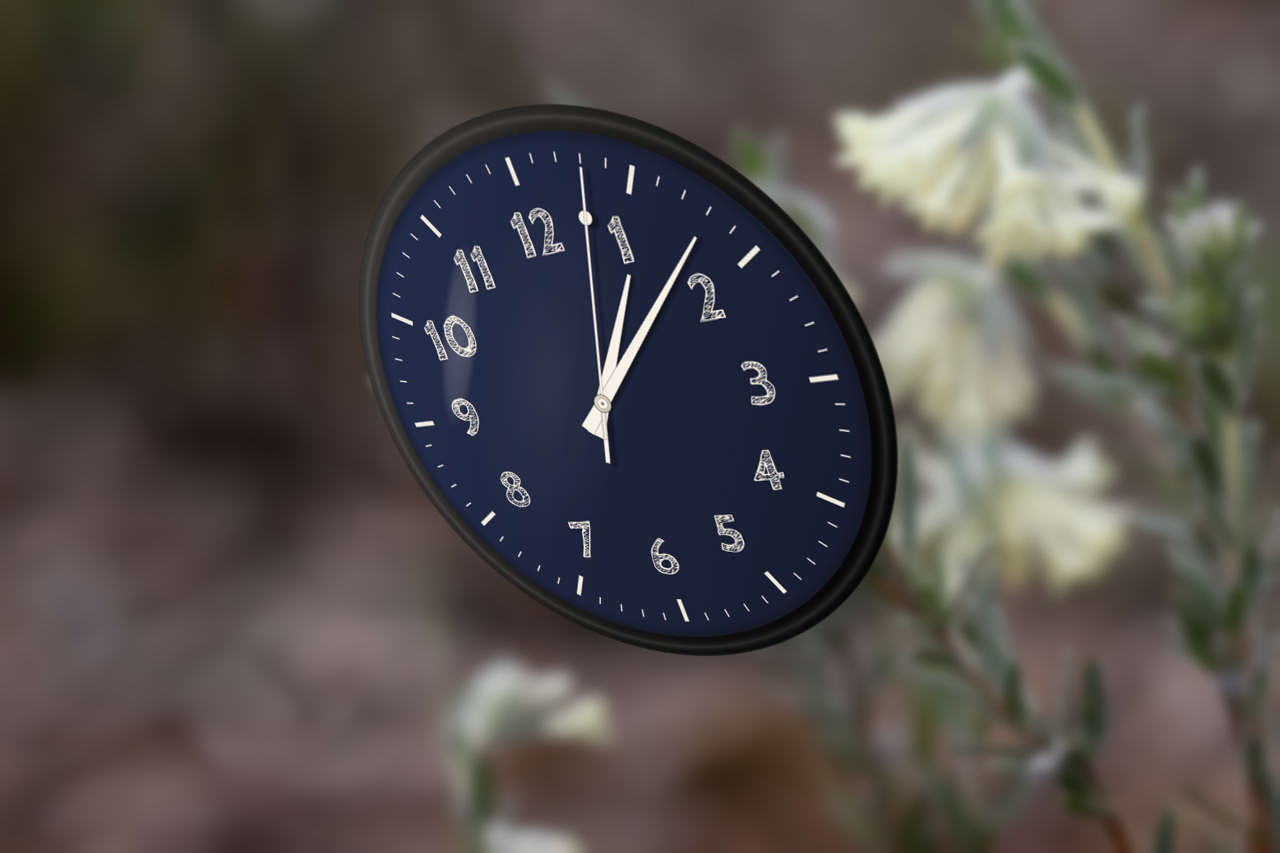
1:08:03
